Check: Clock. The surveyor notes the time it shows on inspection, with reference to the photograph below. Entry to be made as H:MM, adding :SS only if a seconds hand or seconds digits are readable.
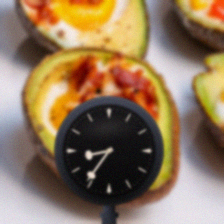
8:36
